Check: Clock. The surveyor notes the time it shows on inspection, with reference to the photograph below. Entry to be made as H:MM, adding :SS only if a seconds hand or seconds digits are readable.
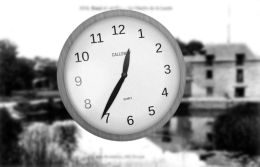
12:36
